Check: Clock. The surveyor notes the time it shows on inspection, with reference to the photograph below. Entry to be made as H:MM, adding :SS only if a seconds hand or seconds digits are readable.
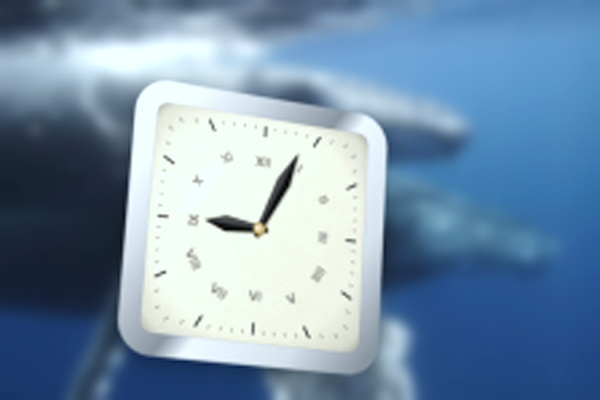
9:04
